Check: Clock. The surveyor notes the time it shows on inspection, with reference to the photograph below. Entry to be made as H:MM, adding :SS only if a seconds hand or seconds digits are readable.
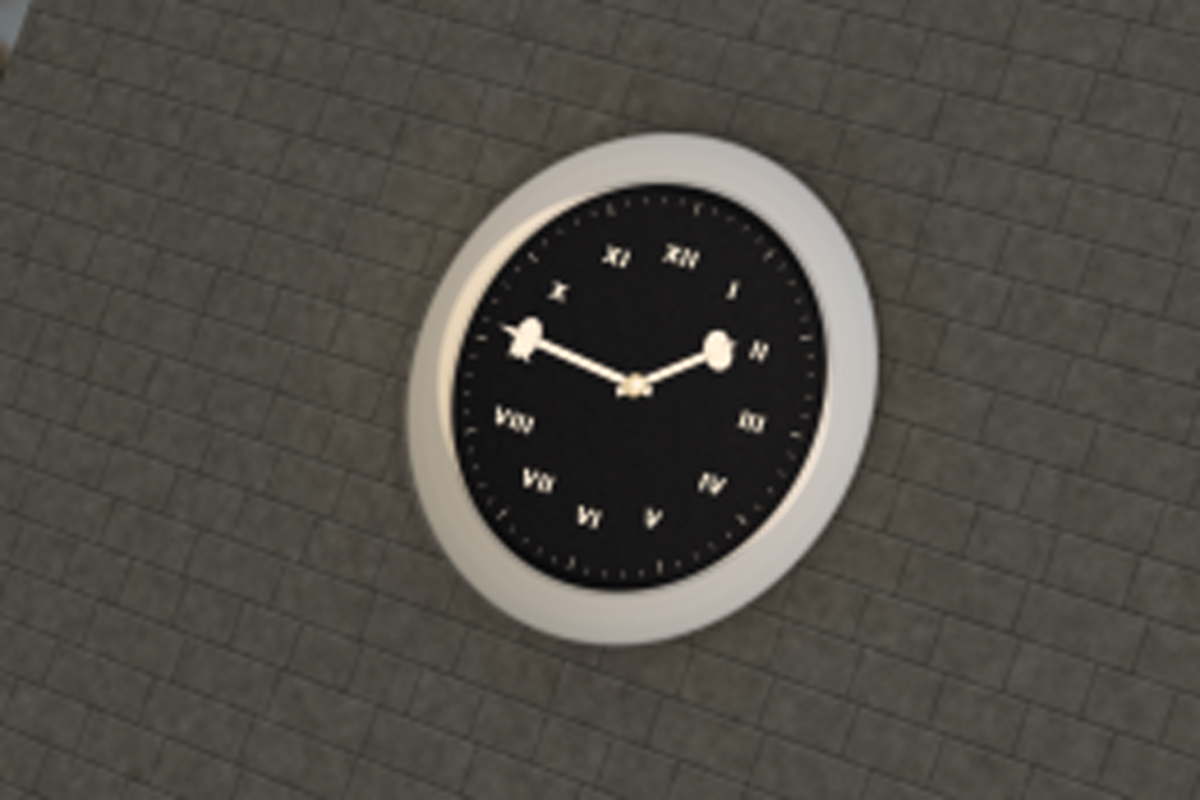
1:46
